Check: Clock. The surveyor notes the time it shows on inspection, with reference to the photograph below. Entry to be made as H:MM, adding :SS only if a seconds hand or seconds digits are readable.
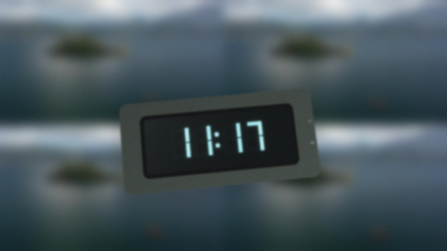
11:17
